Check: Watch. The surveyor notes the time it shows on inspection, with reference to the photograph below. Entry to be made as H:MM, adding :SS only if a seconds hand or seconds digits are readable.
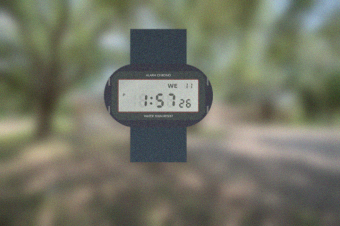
1:57:26
